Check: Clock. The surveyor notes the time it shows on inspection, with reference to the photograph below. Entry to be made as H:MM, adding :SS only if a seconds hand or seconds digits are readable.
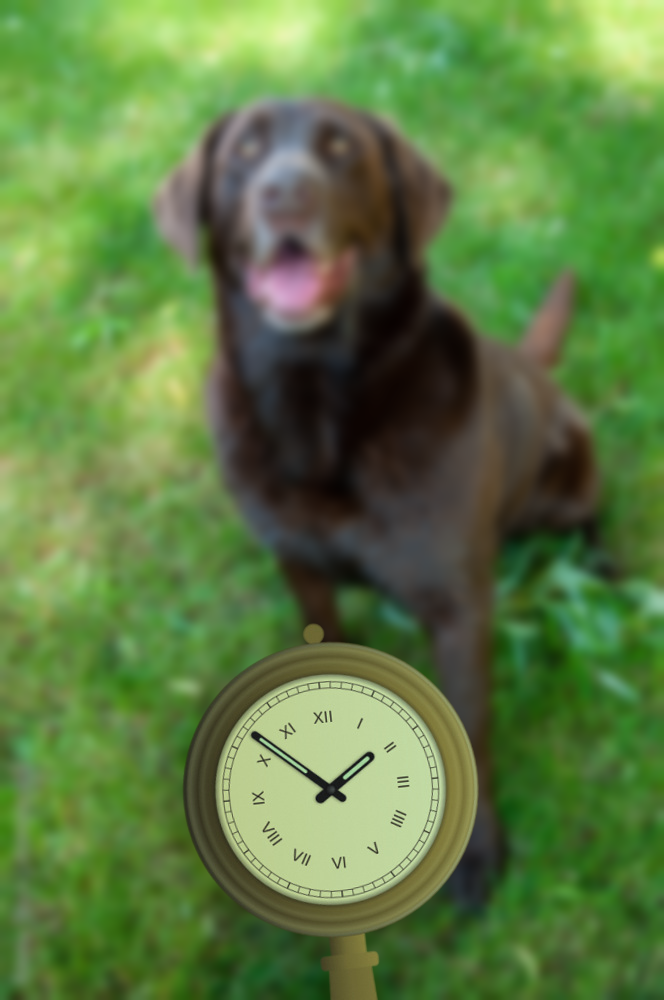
1:52
